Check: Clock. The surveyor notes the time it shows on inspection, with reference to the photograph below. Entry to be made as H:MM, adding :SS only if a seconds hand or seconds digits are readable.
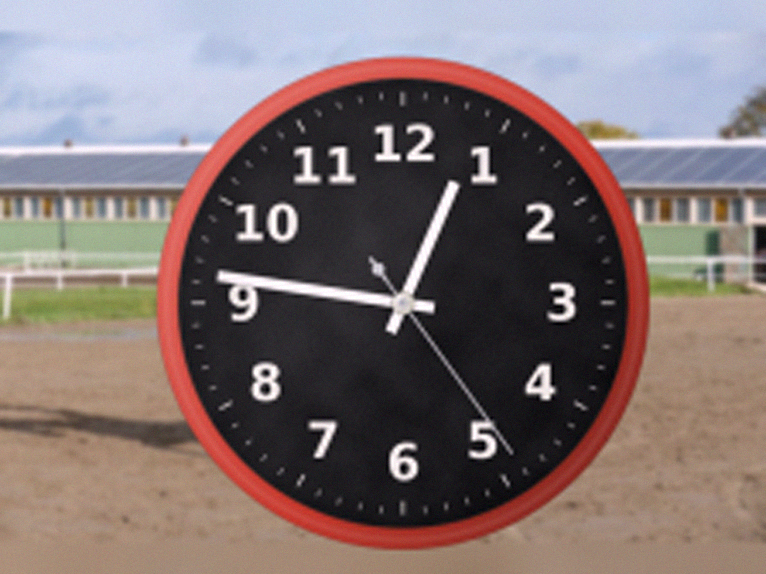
12:46:24
